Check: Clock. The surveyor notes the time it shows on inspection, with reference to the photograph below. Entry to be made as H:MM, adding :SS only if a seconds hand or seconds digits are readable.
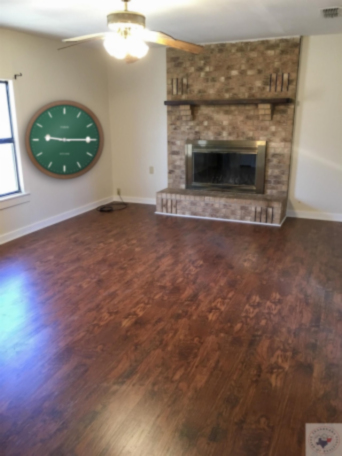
9:15
